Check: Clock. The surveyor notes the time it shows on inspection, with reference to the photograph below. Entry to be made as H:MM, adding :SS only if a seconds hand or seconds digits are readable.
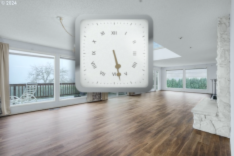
5:28
